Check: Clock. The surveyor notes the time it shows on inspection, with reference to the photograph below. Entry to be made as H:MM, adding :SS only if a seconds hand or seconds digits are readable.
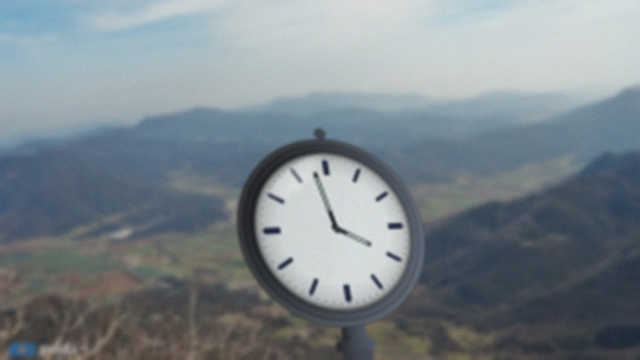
3:58
